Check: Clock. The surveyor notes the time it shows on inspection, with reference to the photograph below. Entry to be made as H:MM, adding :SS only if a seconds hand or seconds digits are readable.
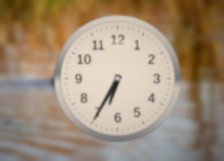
6:35
